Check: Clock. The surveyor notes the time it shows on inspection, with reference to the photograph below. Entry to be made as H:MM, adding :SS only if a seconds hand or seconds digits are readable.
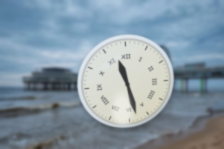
11:28
